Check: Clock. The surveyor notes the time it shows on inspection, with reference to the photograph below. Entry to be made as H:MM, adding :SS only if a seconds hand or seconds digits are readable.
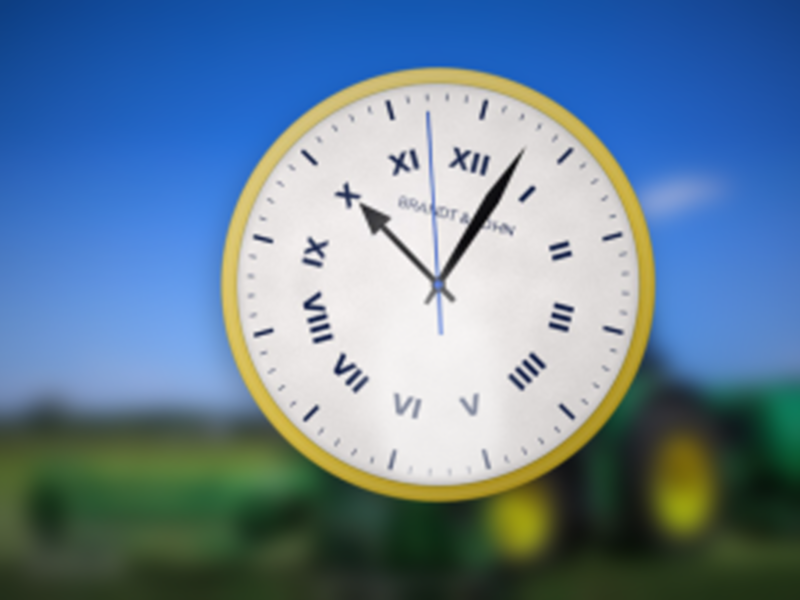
10:02:57
